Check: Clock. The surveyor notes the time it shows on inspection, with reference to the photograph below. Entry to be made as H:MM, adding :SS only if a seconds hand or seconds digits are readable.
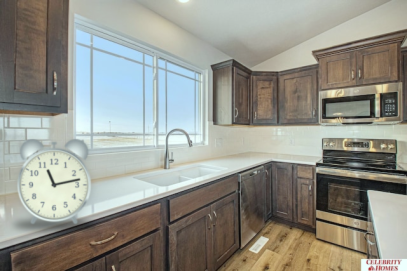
11:13
